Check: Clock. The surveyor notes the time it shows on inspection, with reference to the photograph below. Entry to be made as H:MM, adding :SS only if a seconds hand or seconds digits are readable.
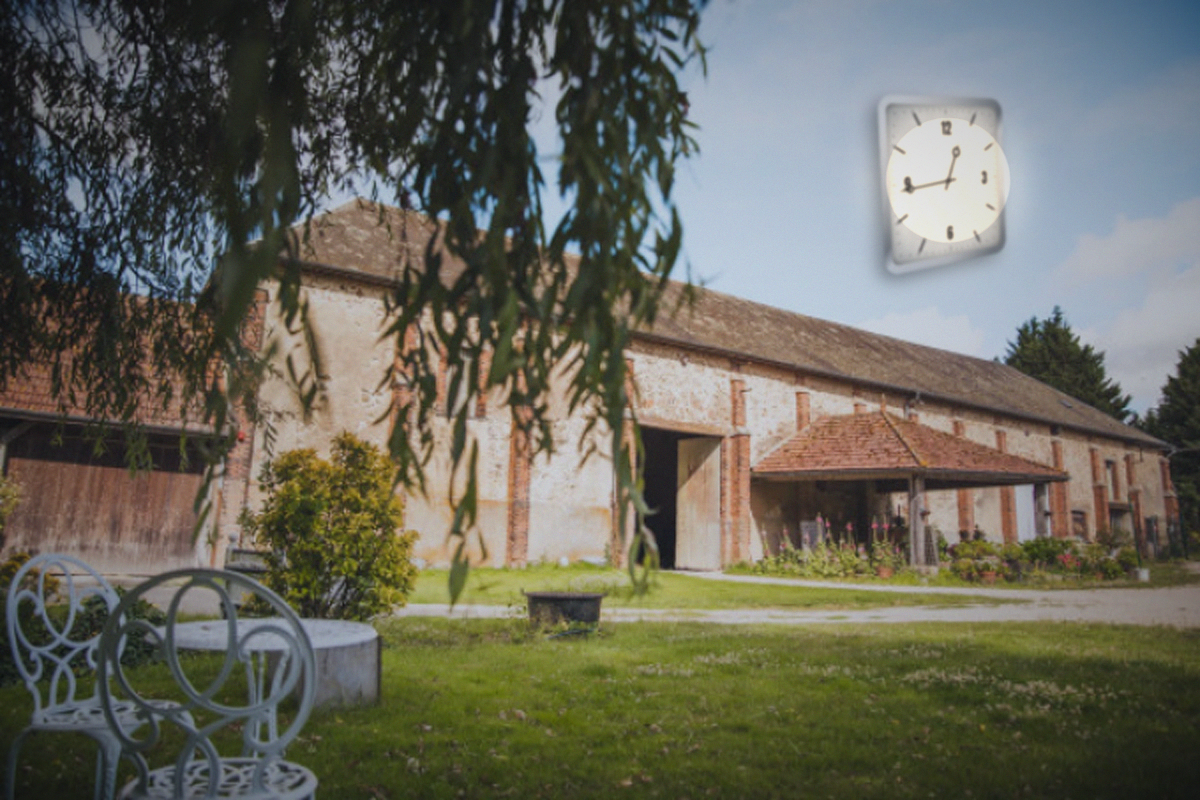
12:44
